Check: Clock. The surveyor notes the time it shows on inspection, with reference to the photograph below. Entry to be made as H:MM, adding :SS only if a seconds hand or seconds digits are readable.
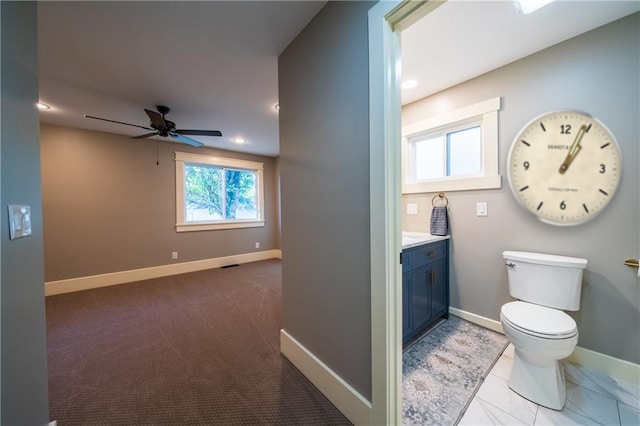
1:04
